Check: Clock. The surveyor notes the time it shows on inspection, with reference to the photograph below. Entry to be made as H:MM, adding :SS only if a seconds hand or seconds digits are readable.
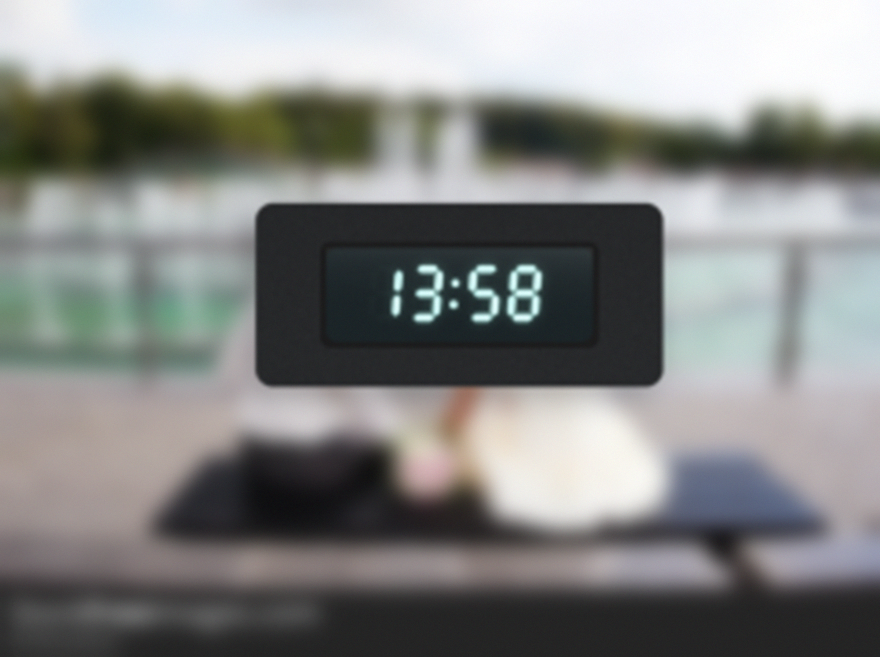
13:58
